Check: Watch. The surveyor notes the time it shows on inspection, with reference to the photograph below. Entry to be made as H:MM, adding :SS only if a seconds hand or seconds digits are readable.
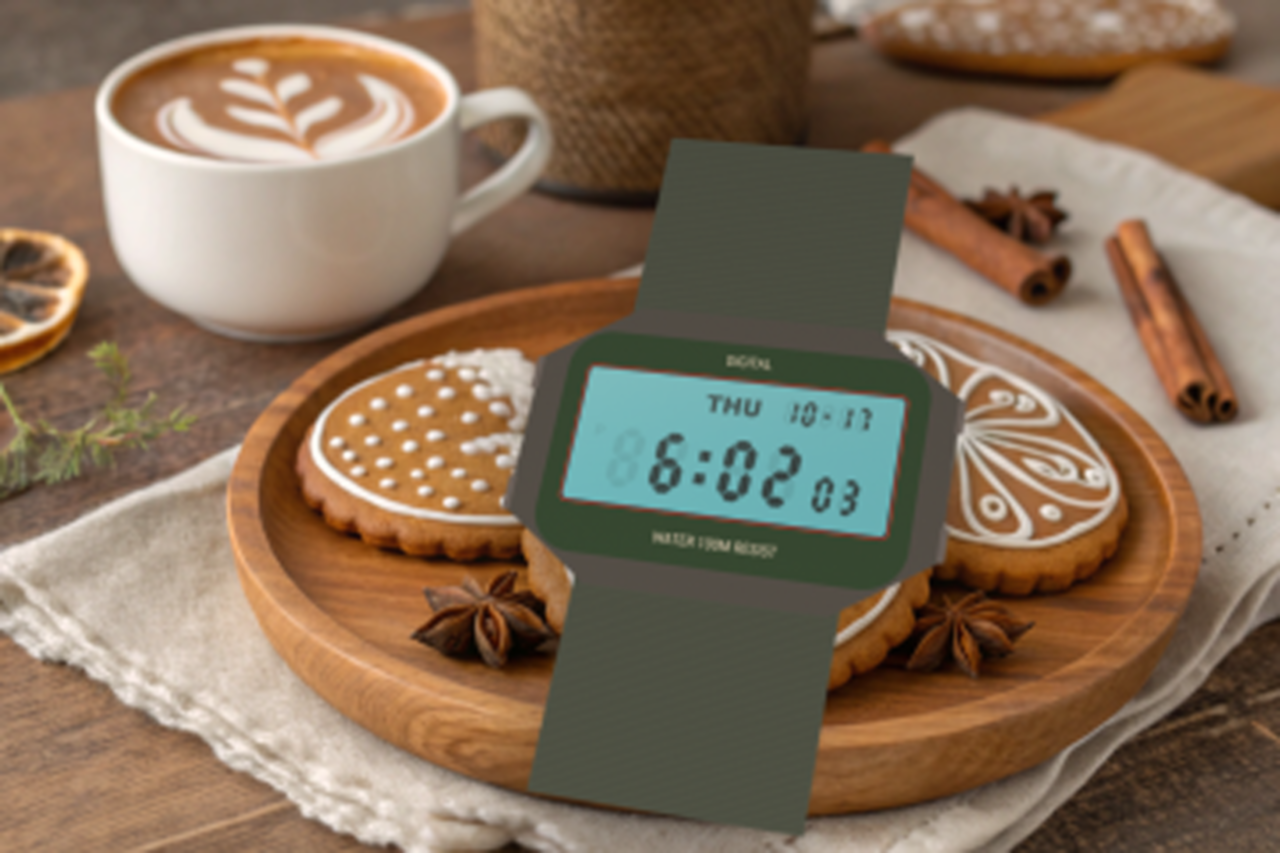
6:02:03
